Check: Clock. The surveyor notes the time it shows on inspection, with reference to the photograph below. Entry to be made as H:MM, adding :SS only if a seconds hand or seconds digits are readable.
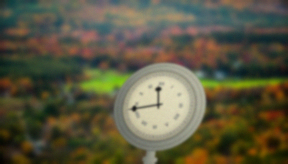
11:43
